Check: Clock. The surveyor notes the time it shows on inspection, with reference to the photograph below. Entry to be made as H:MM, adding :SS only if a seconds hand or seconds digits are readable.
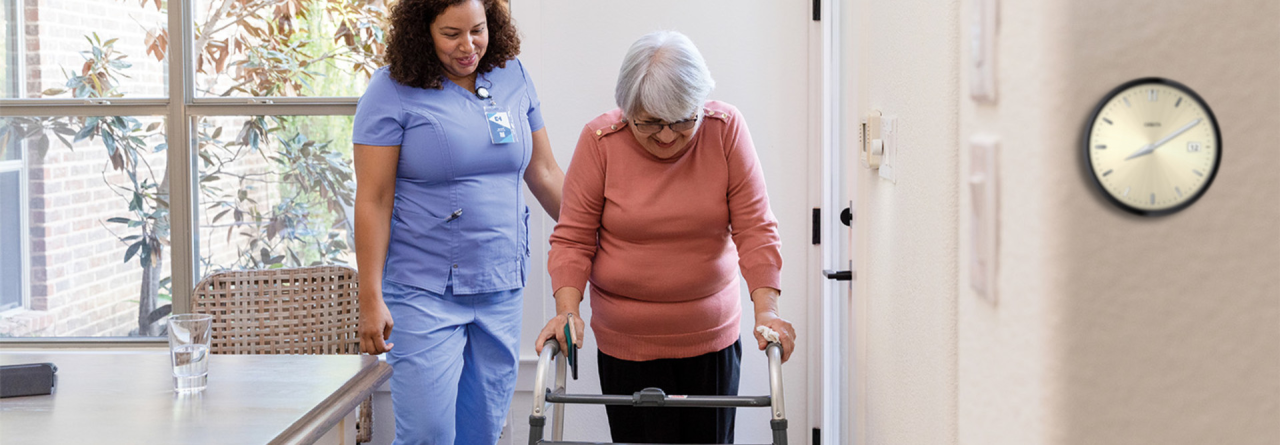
8:10
